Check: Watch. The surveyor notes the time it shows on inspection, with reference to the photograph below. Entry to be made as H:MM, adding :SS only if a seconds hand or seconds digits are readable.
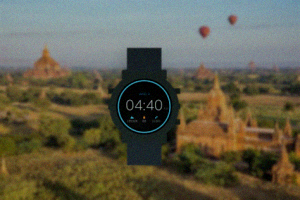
4:40
